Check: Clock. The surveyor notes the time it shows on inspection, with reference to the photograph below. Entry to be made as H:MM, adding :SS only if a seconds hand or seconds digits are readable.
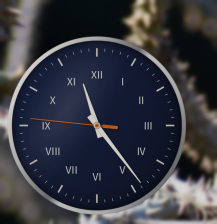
11:23:46
